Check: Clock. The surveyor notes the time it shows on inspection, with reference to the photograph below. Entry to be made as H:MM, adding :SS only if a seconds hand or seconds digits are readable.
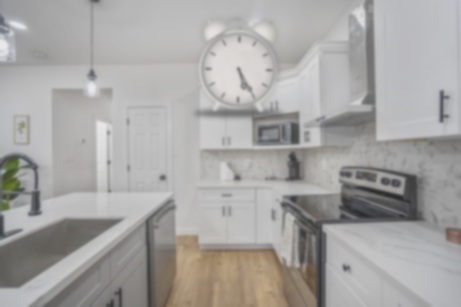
5:25
